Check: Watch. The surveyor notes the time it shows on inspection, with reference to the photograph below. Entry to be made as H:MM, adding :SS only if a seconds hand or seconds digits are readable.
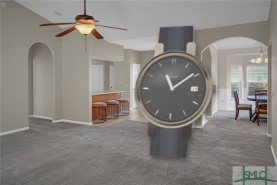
11:09
